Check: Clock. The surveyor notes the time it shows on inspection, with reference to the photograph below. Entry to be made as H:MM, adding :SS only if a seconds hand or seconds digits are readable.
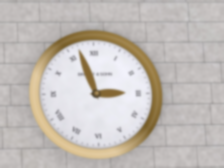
2:57
